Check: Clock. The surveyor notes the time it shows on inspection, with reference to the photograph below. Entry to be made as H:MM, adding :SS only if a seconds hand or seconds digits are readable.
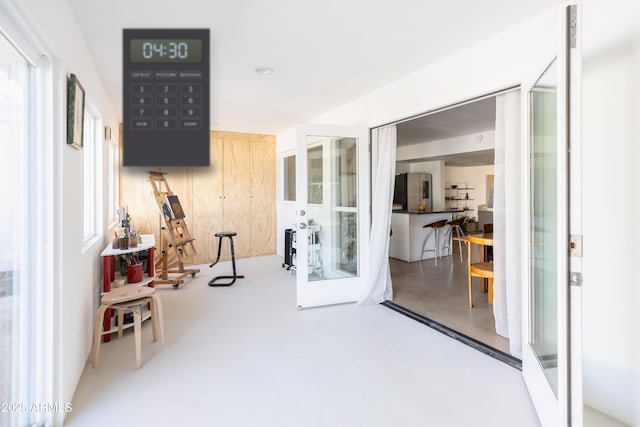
4:30
